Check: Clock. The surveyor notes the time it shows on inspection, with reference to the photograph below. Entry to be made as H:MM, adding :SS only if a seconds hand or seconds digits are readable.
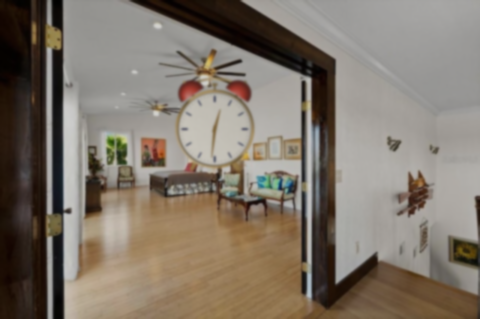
12:31
